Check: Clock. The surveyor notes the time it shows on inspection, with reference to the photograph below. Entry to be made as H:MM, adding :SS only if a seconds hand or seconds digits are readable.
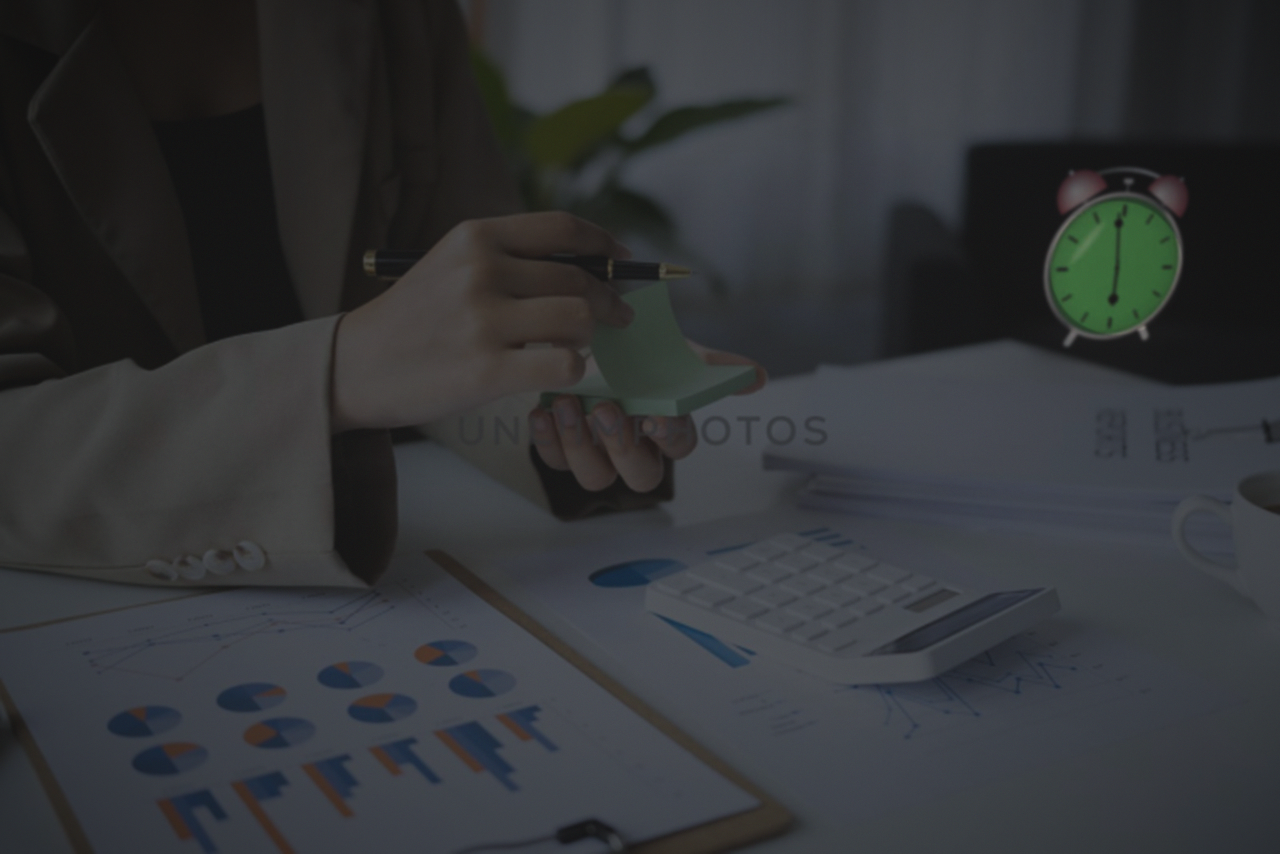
5:59
